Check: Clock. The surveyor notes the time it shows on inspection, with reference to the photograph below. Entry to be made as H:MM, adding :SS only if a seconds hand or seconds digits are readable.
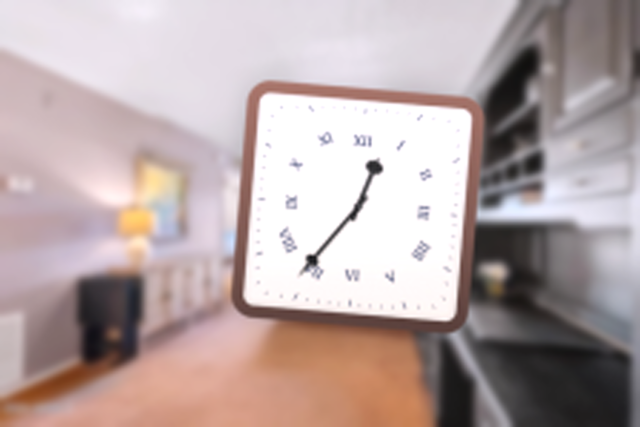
12:36
